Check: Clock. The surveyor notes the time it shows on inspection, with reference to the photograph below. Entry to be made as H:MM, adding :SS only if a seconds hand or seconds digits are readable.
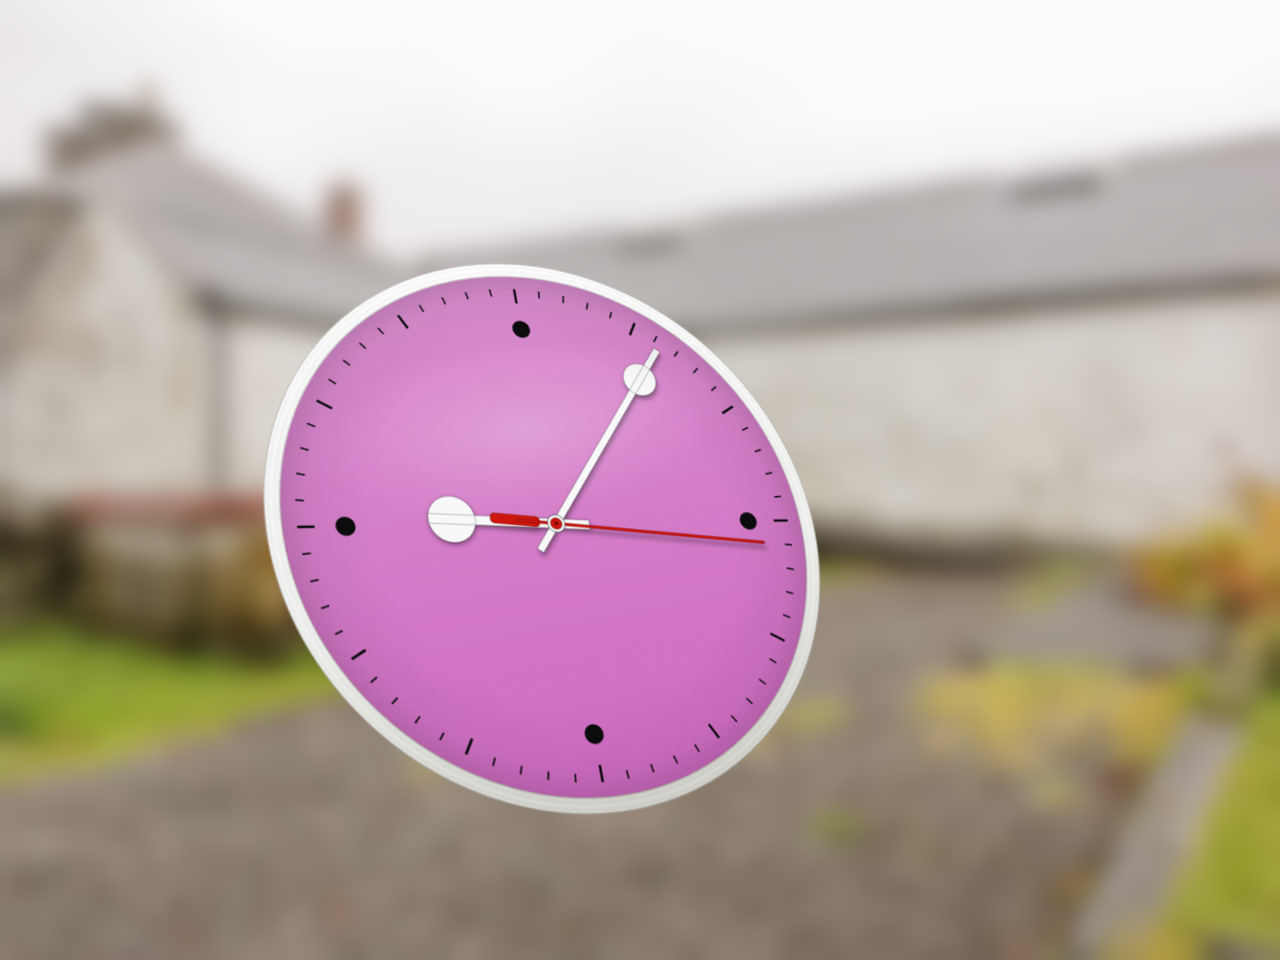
9:06:16
